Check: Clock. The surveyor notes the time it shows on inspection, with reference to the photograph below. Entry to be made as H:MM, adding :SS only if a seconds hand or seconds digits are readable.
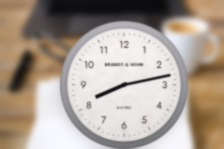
8:13
